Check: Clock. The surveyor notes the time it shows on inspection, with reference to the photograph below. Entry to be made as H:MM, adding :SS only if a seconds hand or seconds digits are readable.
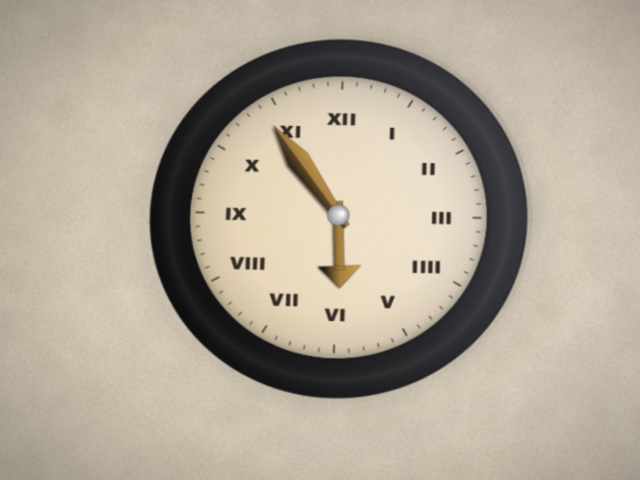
5:54
